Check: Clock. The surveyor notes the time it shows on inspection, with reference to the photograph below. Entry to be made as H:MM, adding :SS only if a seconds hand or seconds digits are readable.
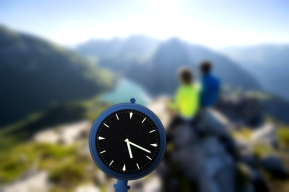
5:18
